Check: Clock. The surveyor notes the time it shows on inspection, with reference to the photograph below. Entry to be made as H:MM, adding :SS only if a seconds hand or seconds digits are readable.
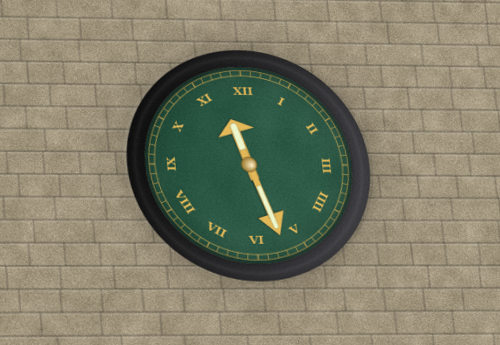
11:27
